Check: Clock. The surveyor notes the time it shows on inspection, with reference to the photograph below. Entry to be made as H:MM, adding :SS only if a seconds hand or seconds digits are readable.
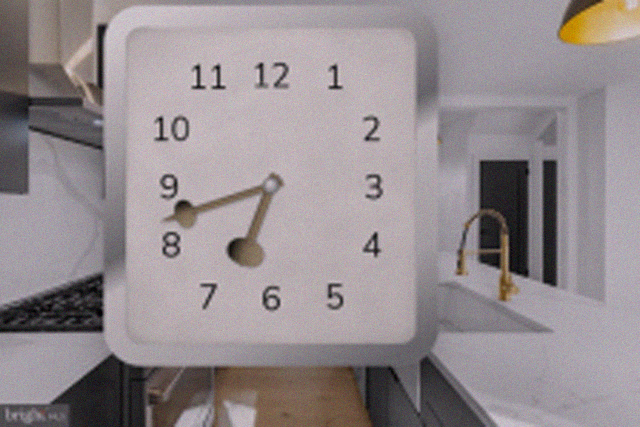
6:42
